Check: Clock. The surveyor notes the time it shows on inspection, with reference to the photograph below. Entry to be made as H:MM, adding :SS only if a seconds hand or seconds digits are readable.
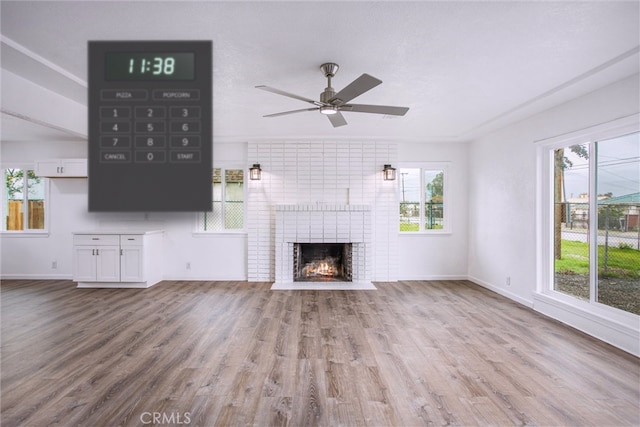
11:38
